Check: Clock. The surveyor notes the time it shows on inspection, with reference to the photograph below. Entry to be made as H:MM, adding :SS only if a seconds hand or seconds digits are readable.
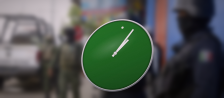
1:04
